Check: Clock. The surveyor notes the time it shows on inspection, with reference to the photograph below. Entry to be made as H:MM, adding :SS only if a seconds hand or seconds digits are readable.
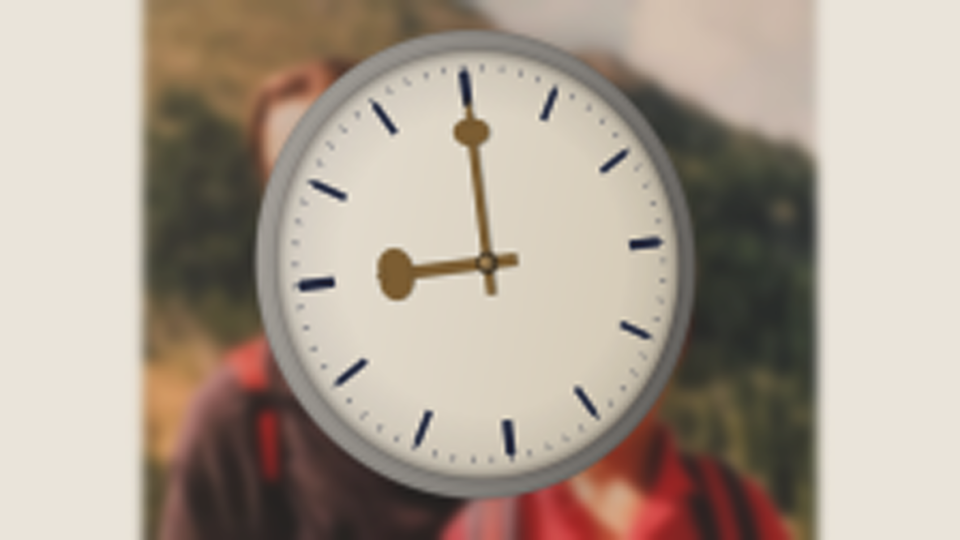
9:00
